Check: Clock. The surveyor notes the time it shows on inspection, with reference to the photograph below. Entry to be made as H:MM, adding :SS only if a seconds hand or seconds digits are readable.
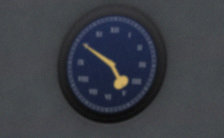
4:50
